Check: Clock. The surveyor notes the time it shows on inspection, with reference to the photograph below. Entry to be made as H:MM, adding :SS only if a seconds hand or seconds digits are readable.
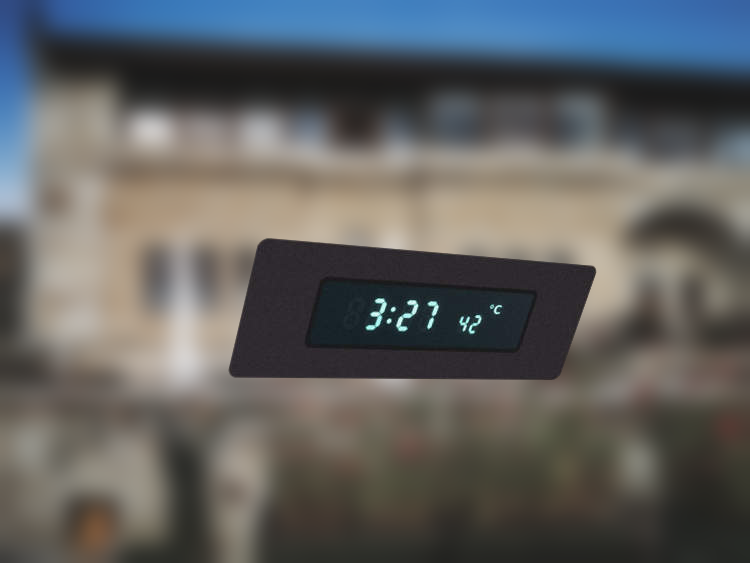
3:27
